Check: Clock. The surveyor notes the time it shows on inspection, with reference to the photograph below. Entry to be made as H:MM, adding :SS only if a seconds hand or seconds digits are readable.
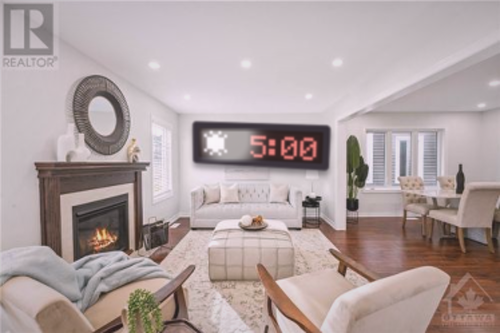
5:00
